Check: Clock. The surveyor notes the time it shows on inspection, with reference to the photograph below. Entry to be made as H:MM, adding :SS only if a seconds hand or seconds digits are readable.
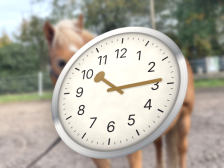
10:14
